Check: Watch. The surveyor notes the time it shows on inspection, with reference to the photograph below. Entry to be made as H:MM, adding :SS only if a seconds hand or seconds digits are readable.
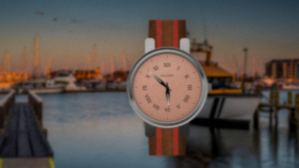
5:52
